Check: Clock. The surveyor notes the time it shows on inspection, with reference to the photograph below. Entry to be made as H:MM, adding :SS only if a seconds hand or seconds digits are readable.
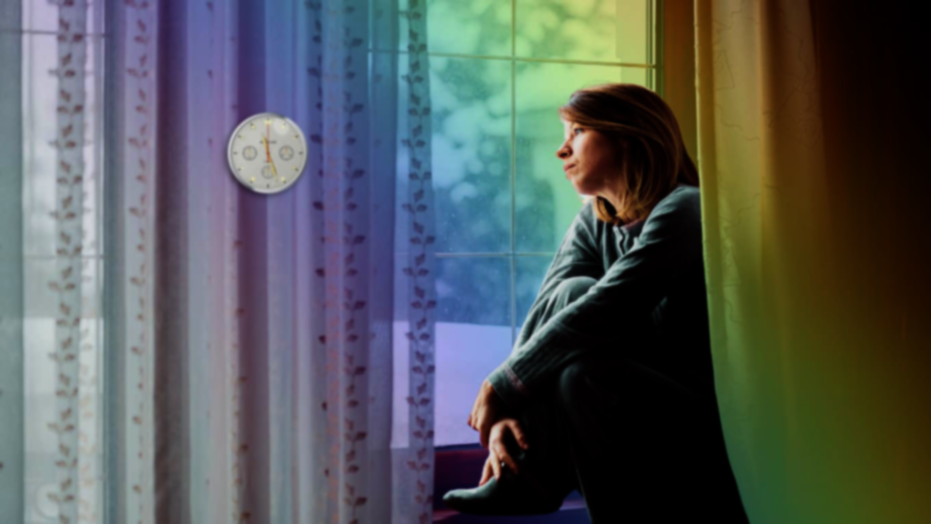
11:27
